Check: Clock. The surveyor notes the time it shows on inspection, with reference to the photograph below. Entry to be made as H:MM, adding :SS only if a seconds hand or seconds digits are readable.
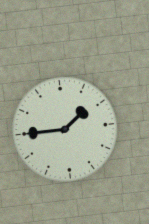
1:45
